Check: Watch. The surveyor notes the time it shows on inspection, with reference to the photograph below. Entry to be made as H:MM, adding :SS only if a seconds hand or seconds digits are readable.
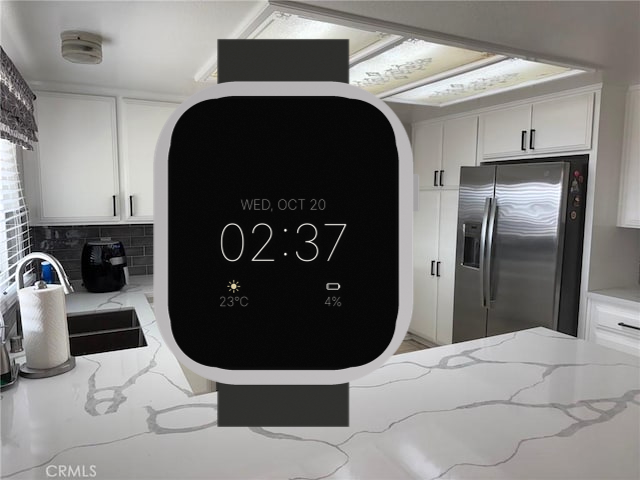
2:37
